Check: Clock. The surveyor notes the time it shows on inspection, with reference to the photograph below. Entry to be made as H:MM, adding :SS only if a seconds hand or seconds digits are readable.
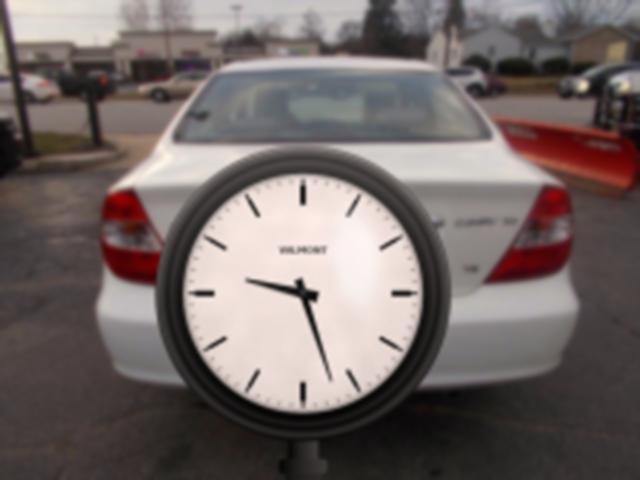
9:27
